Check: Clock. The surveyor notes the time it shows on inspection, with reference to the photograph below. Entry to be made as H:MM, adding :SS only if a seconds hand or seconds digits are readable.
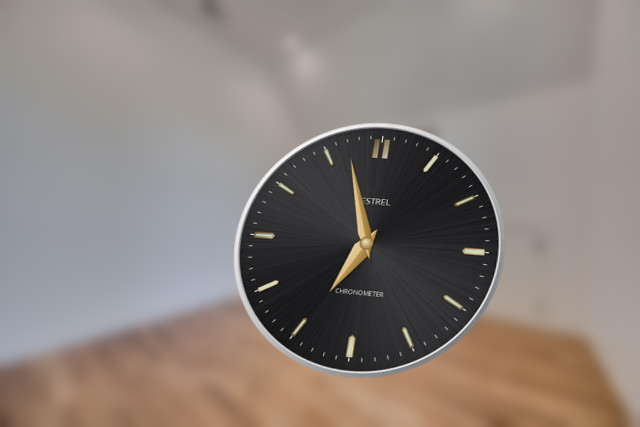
6:57
